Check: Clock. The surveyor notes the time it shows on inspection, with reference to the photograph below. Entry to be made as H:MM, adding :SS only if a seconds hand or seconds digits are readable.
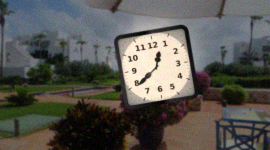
12:39
